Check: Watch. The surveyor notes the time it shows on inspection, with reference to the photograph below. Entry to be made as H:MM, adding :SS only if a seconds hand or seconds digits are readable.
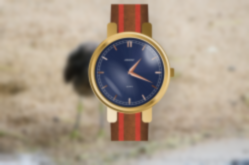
1:19
